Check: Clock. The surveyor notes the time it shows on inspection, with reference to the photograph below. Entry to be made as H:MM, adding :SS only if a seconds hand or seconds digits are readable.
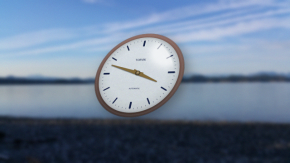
3:48
